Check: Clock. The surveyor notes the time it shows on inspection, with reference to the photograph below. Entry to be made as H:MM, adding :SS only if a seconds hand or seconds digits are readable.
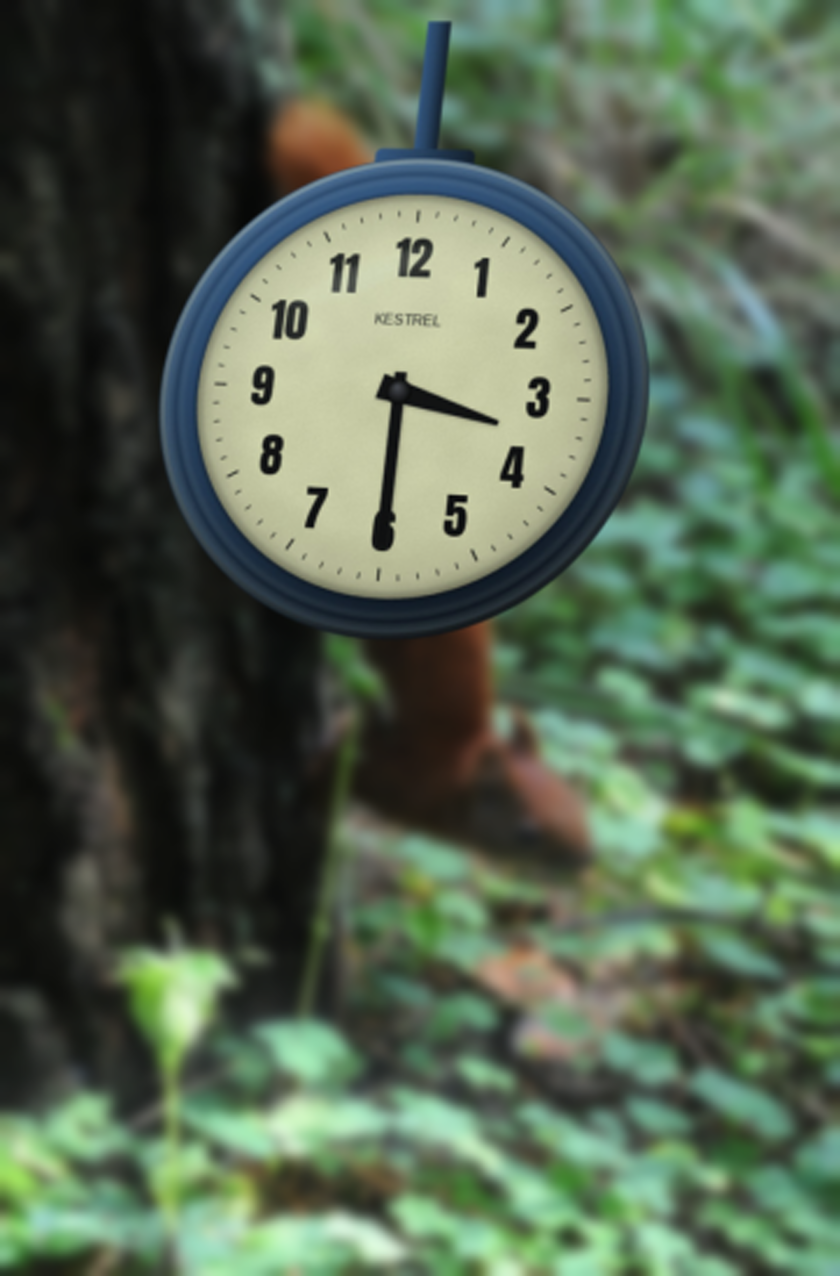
3:30
